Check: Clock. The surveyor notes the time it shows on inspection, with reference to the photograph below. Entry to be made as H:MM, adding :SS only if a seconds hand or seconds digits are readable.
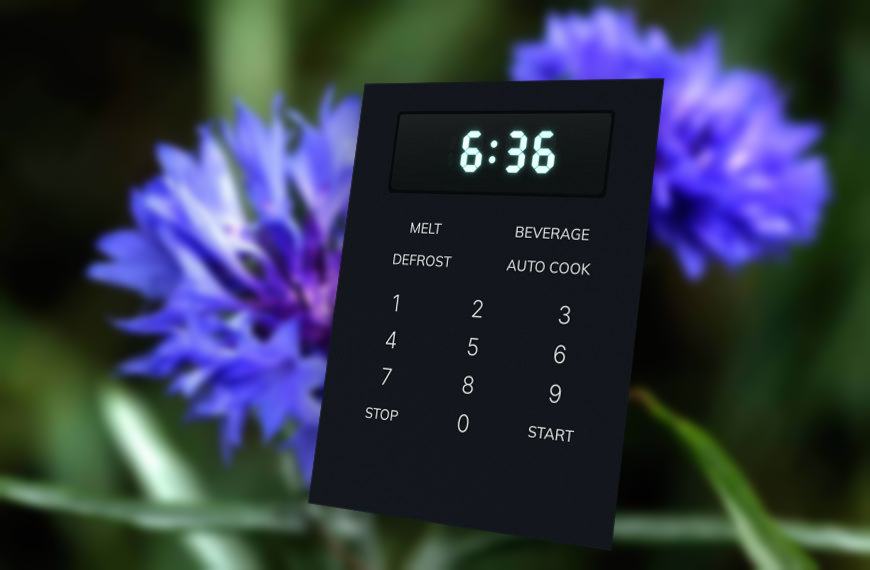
6:36
